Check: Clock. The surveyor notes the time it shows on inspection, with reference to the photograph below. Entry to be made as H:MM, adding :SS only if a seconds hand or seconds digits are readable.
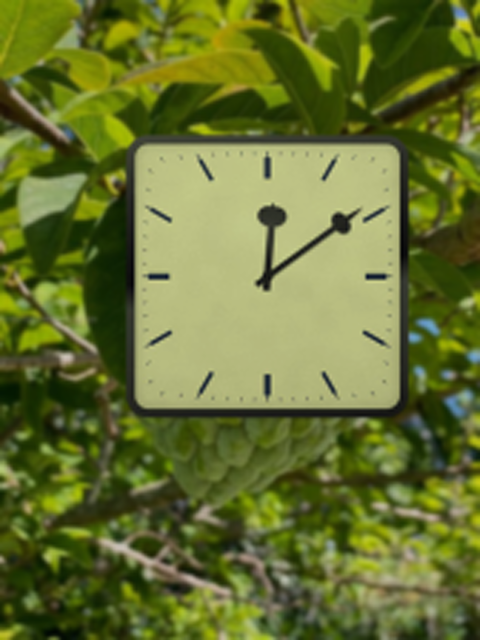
12:09
